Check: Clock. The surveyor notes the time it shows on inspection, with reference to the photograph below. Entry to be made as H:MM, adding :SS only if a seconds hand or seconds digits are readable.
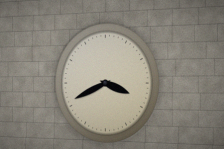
3:41
